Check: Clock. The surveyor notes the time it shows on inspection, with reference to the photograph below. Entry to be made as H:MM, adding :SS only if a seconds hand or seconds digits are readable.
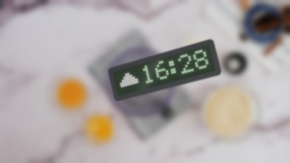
16:28
